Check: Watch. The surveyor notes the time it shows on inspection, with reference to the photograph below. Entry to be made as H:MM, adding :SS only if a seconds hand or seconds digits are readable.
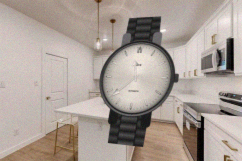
11:38
